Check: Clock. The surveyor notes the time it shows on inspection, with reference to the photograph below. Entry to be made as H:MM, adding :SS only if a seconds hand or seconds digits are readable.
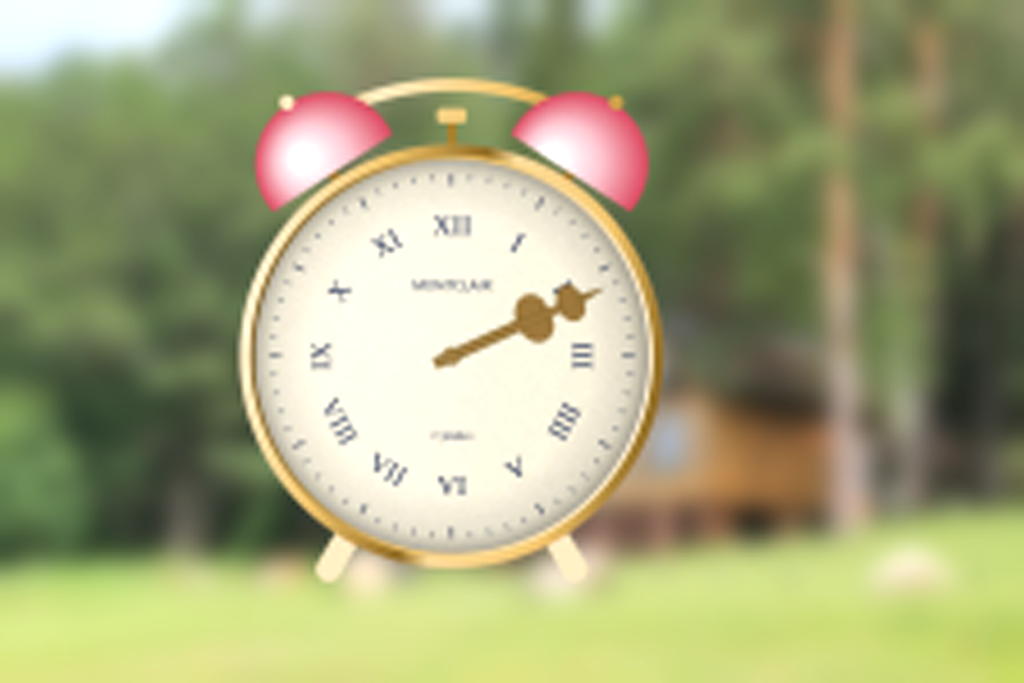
2:11
